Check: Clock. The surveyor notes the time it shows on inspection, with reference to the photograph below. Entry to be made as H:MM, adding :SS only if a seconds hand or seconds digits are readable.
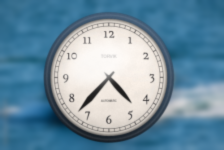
4:37
